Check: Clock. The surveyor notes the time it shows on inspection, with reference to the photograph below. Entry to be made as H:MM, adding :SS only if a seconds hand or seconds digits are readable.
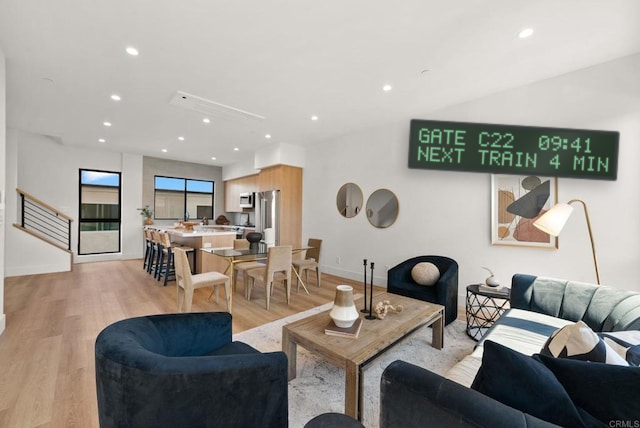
9:41
